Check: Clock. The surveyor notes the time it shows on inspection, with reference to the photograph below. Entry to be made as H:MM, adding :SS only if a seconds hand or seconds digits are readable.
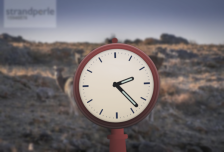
2:23
